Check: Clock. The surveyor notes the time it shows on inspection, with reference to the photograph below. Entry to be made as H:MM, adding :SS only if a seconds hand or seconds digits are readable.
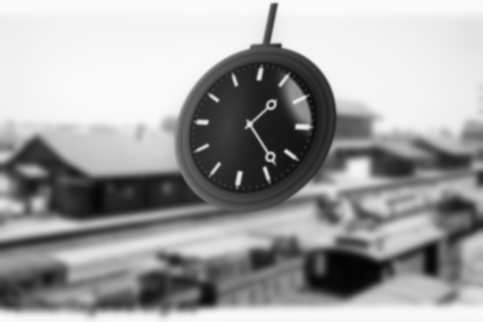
1:23
